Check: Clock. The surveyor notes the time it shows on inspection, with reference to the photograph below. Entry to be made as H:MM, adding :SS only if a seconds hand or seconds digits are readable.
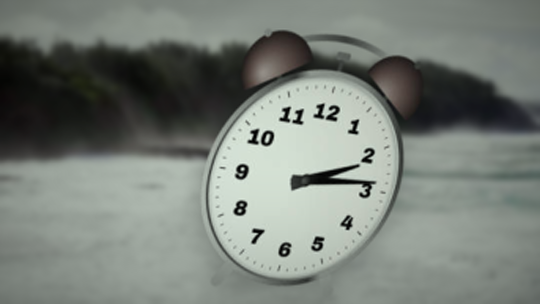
2:14
